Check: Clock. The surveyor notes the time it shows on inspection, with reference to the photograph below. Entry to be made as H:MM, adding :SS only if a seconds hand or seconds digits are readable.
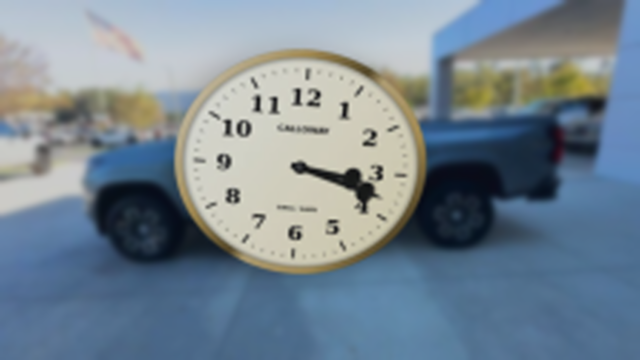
3:18
